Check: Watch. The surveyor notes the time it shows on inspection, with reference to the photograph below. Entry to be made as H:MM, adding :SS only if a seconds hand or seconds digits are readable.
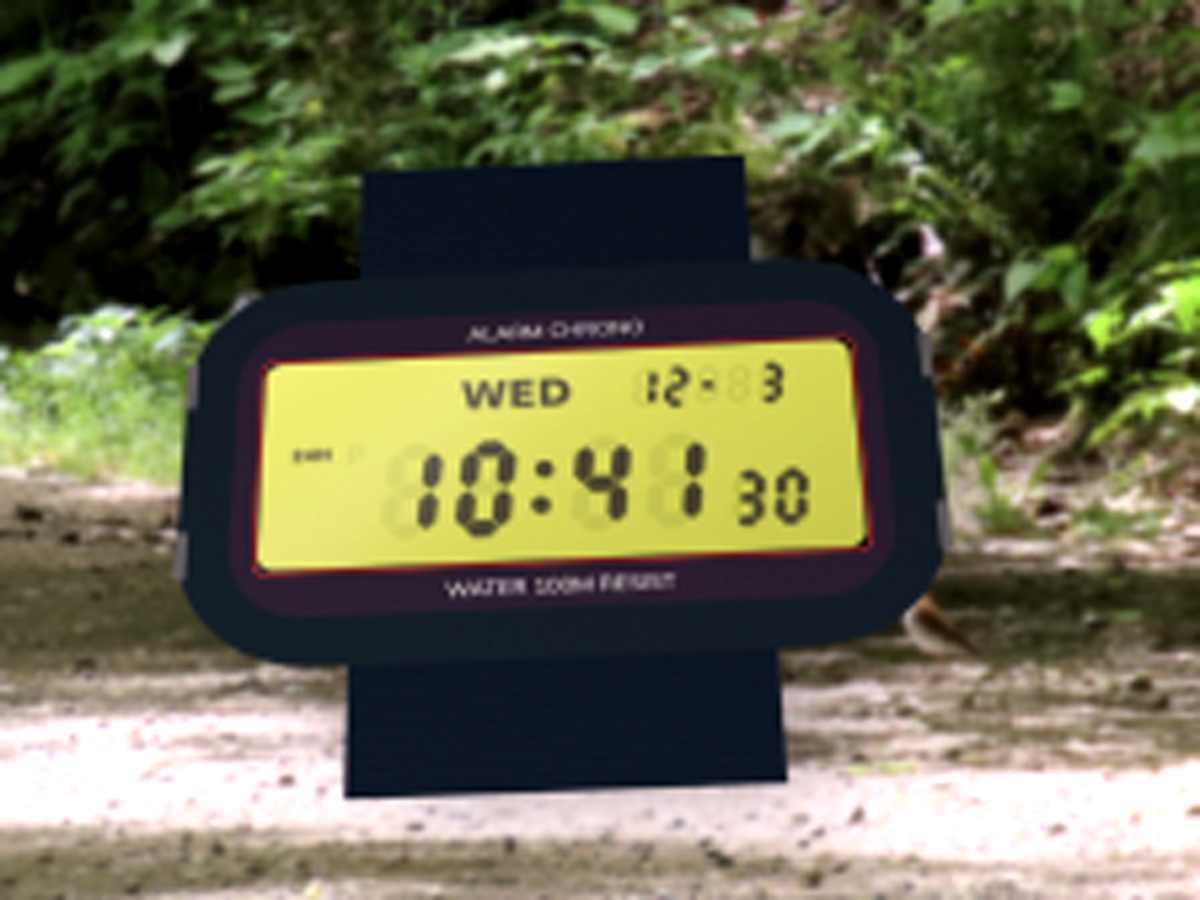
10:41:30
